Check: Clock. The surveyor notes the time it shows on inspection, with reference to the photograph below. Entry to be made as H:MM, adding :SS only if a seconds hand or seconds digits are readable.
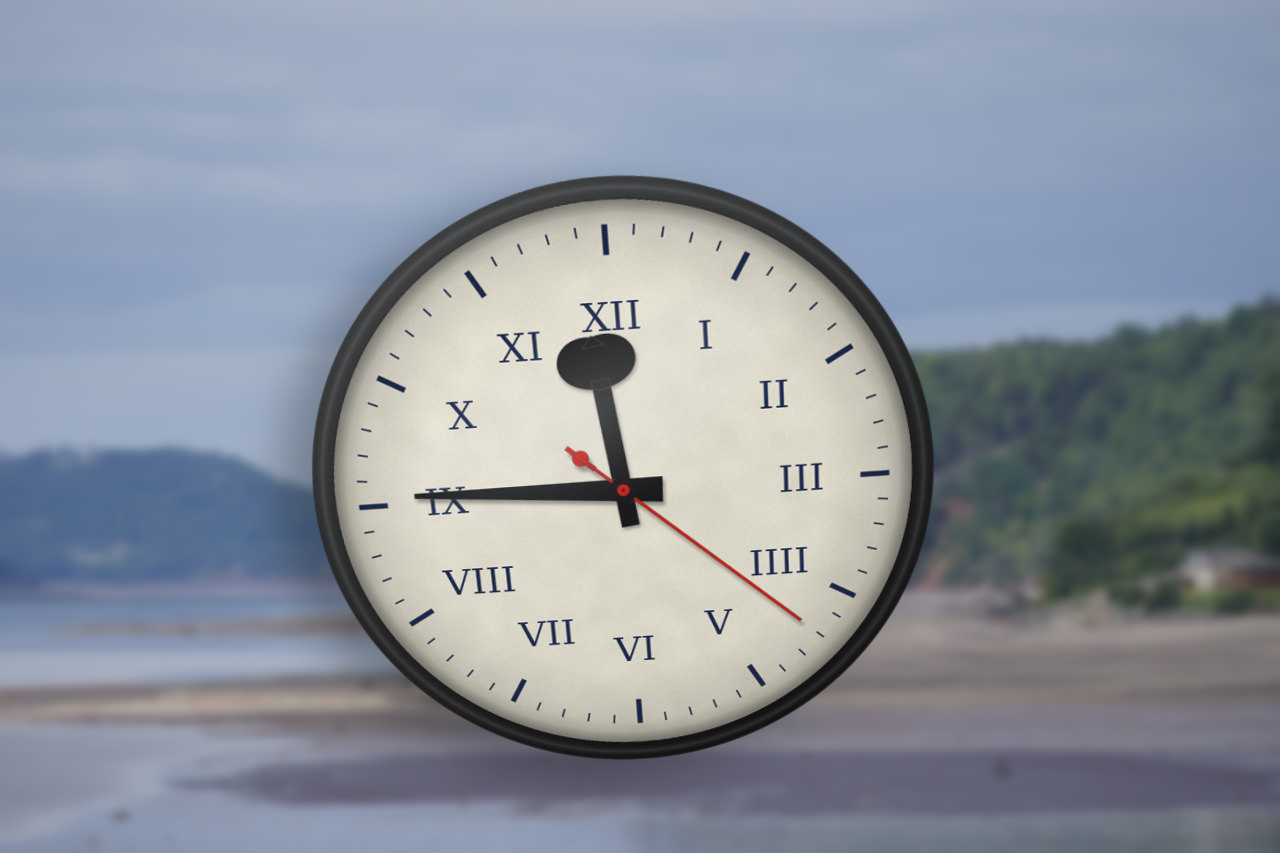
11:45:22
